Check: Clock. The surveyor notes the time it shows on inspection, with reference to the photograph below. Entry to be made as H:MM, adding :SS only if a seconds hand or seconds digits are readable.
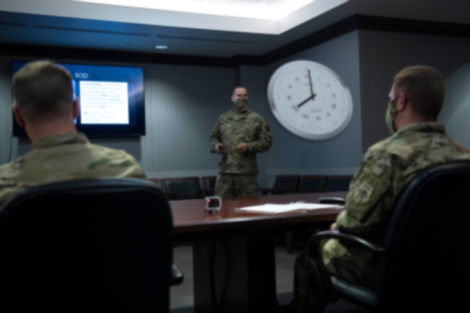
8:01
